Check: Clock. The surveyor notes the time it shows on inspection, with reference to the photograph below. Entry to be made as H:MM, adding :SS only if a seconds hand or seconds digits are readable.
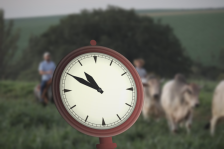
10:50
